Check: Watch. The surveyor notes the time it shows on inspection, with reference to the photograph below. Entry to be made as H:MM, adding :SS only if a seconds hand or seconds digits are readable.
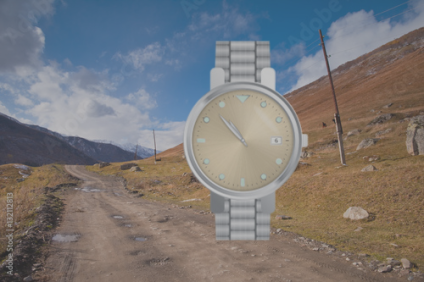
10:53
